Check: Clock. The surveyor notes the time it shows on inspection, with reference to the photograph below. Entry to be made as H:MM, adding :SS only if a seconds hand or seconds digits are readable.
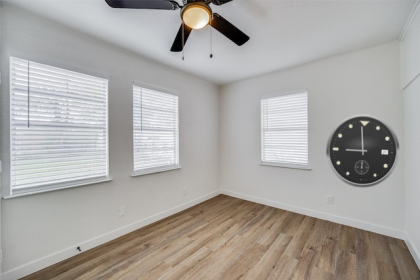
8:59
